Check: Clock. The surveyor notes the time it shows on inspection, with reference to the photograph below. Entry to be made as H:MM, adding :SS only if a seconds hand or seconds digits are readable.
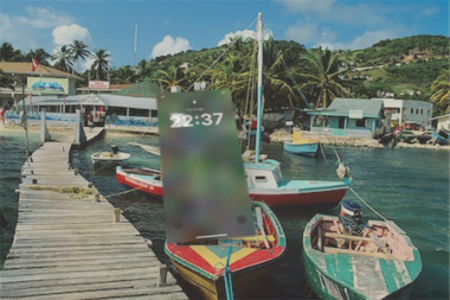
22:37
